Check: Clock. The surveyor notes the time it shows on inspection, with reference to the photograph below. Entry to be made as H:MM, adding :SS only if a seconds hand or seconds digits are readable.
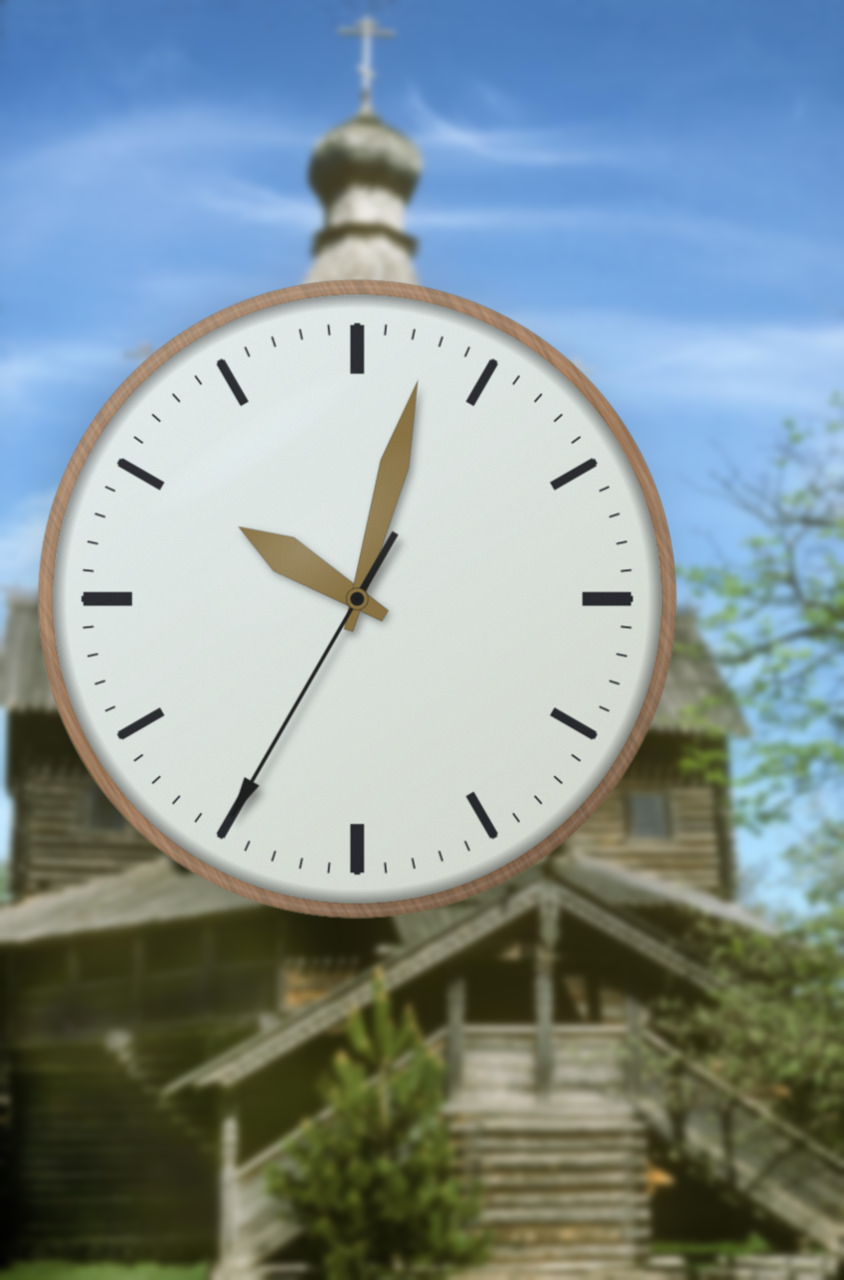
10:02:35
